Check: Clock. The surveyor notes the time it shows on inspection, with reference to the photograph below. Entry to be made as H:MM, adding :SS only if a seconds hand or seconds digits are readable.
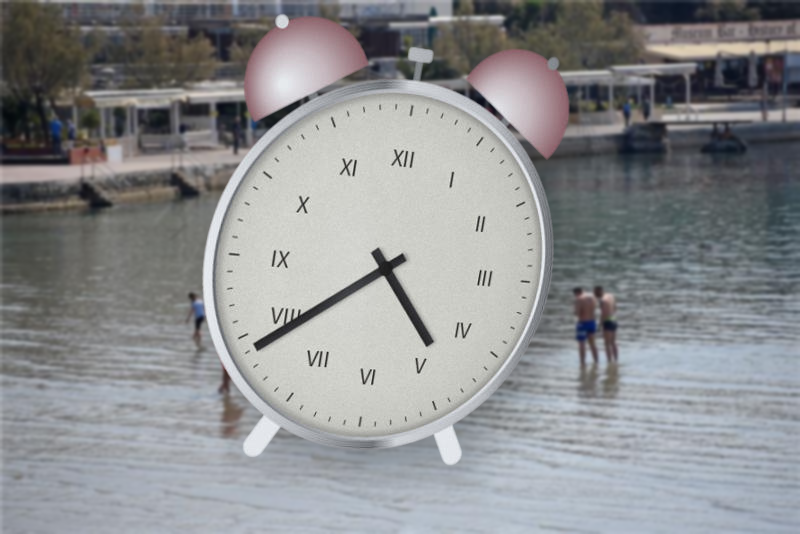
4:39
